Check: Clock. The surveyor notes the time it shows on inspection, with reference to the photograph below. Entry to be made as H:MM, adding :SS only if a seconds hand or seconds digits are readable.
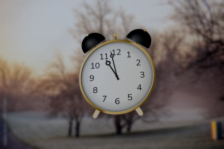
10:58
